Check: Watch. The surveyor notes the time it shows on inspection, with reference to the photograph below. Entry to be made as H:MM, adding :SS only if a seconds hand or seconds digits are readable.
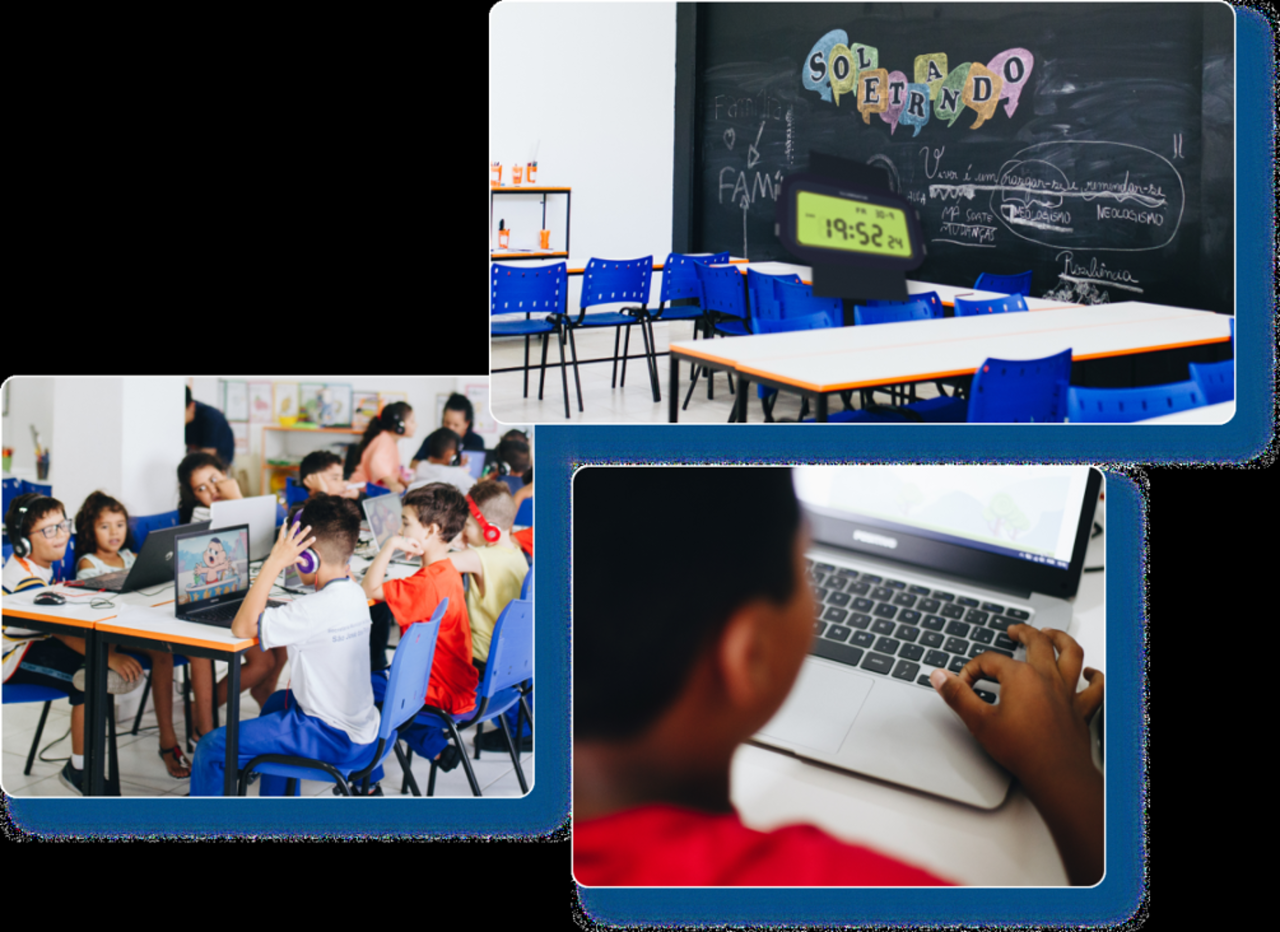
19:52
